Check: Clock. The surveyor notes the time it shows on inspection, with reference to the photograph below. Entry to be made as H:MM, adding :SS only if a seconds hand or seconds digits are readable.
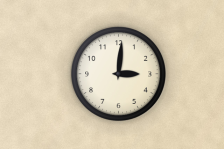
3:01
